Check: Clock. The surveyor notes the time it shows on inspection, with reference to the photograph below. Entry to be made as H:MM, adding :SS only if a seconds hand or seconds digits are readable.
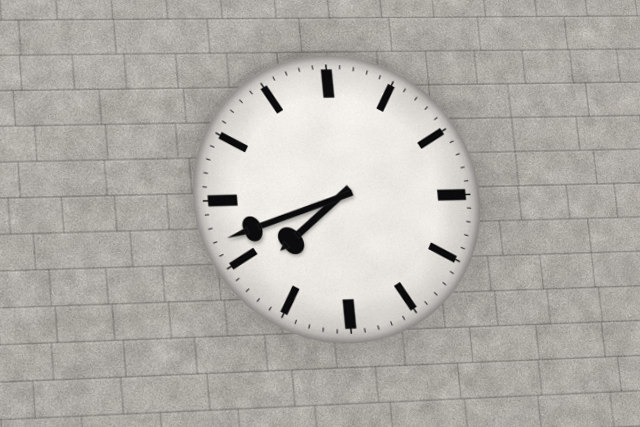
7:42
